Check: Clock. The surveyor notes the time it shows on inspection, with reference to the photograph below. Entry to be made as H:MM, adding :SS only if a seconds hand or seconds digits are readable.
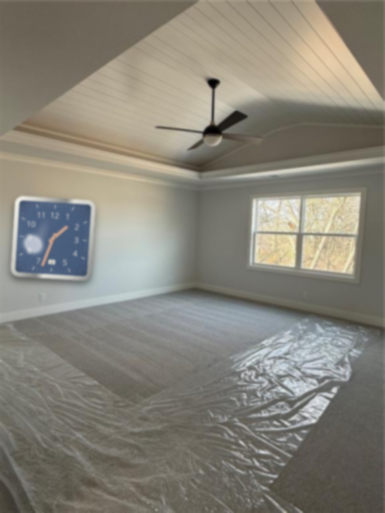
1:33
